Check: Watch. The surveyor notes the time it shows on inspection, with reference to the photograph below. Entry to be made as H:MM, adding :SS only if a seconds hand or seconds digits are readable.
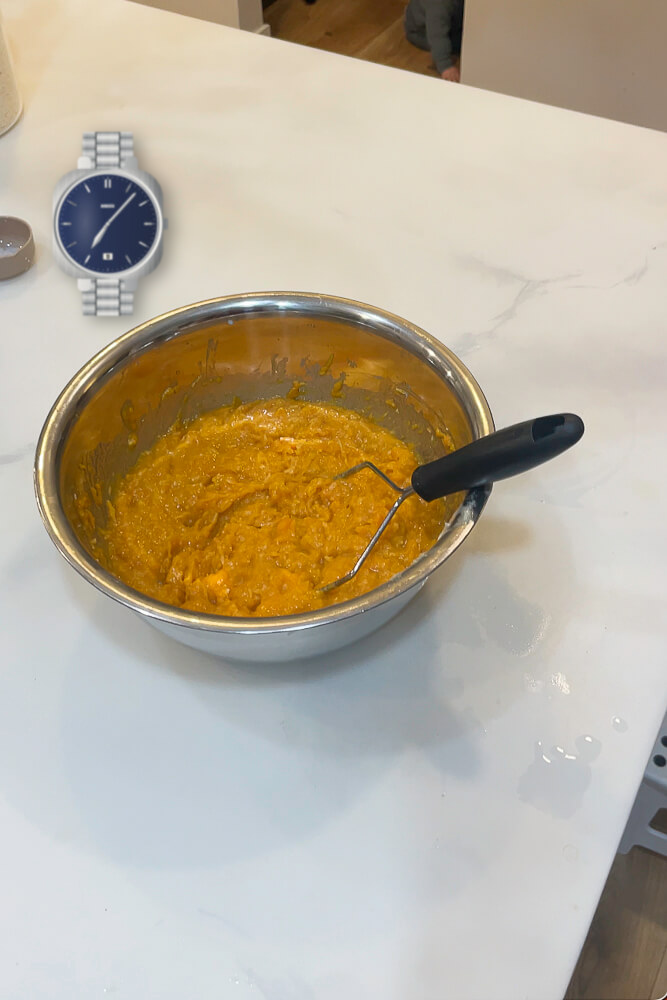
7:07
